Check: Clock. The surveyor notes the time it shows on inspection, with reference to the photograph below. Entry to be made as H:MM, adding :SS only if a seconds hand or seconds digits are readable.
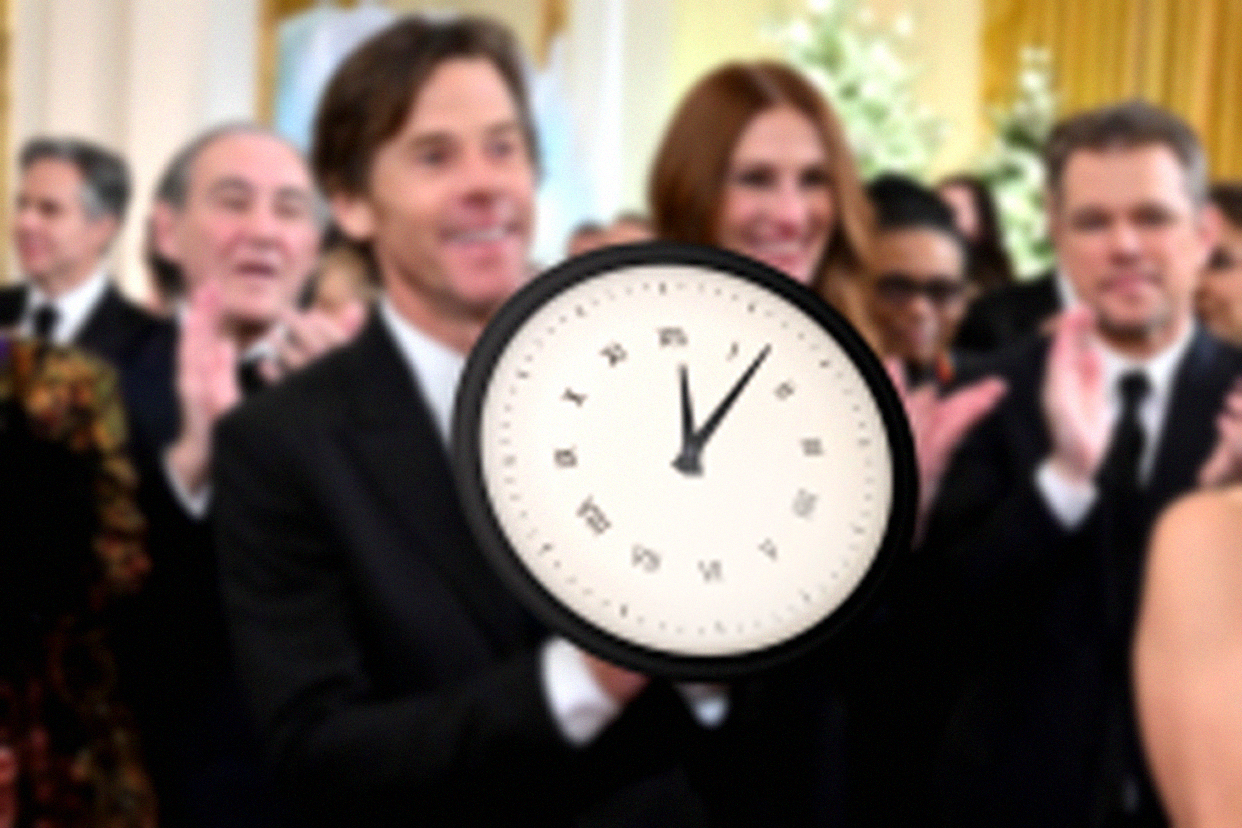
12:07
